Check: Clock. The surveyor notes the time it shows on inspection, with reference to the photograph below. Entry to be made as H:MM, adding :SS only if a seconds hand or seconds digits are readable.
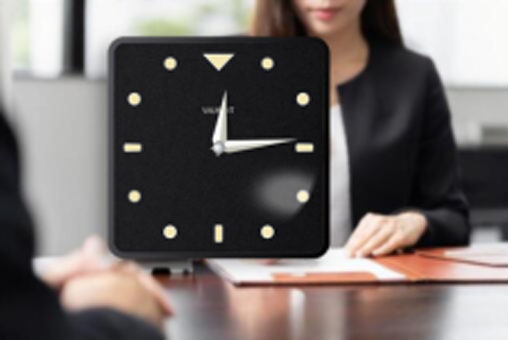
12:14
